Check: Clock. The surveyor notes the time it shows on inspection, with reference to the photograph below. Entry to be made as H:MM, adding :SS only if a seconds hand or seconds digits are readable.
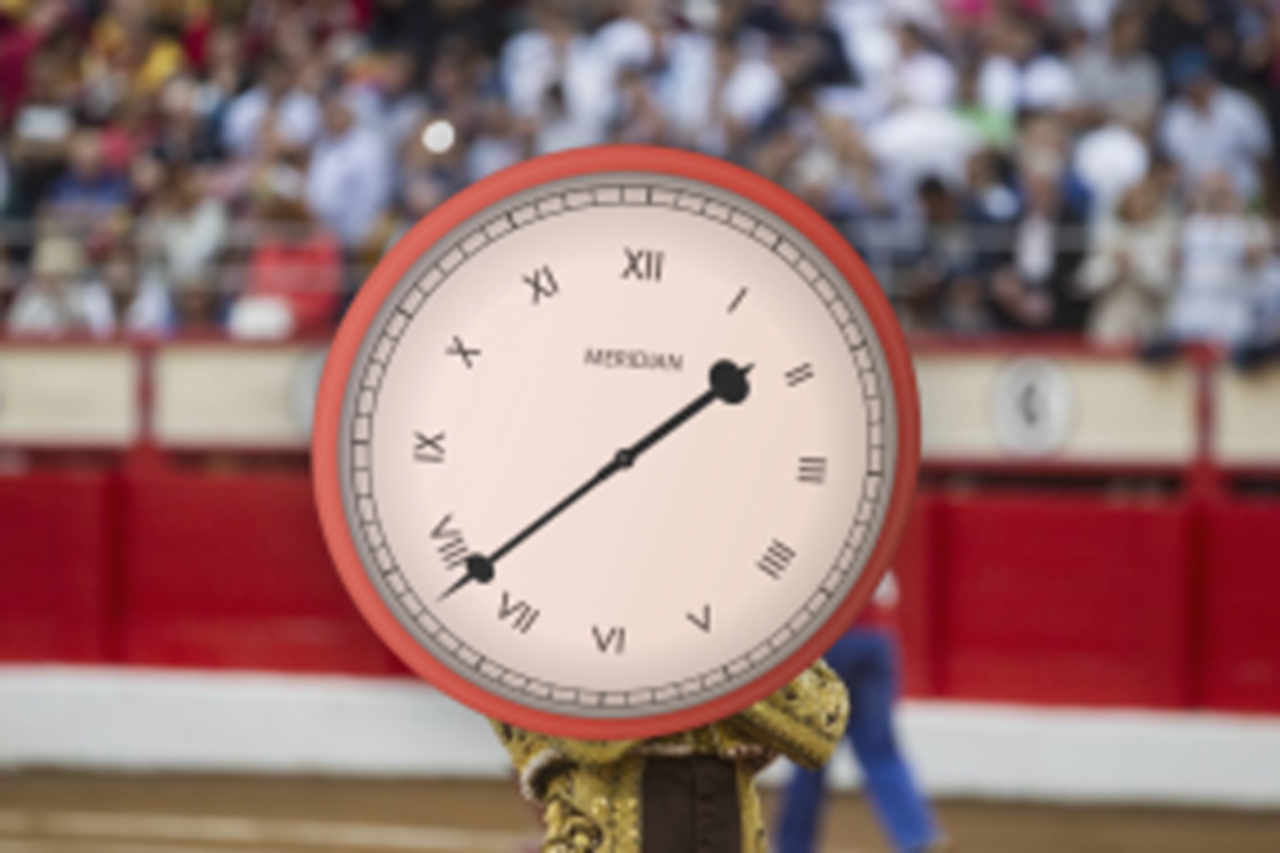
1:38
